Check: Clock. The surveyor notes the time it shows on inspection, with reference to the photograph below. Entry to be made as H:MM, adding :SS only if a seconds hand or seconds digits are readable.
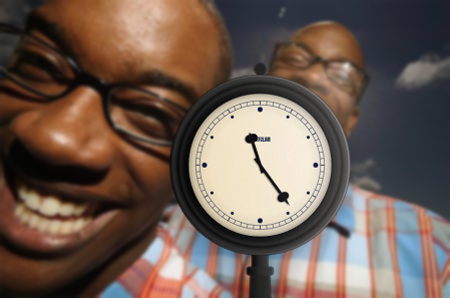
11:24
